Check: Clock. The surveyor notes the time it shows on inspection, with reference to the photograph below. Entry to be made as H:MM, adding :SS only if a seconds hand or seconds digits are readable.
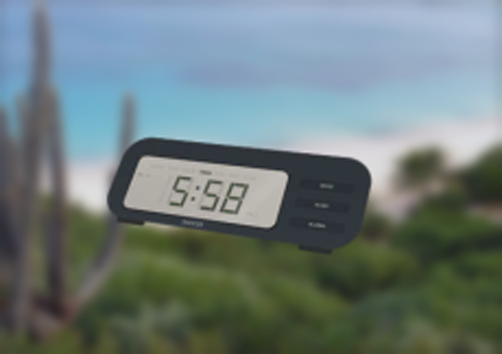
5:58
